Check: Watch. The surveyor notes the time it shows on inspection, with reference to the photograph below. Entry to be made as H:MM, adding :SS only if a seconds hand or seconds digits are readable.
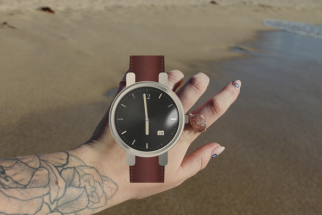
5:59
